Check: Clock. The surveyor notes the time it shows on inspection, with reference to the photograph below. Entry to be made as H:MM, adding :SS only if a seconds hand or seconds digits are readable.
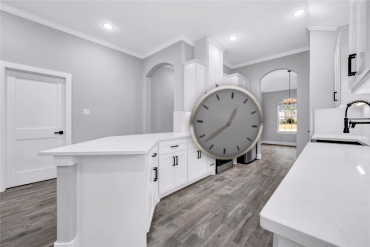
12:38
